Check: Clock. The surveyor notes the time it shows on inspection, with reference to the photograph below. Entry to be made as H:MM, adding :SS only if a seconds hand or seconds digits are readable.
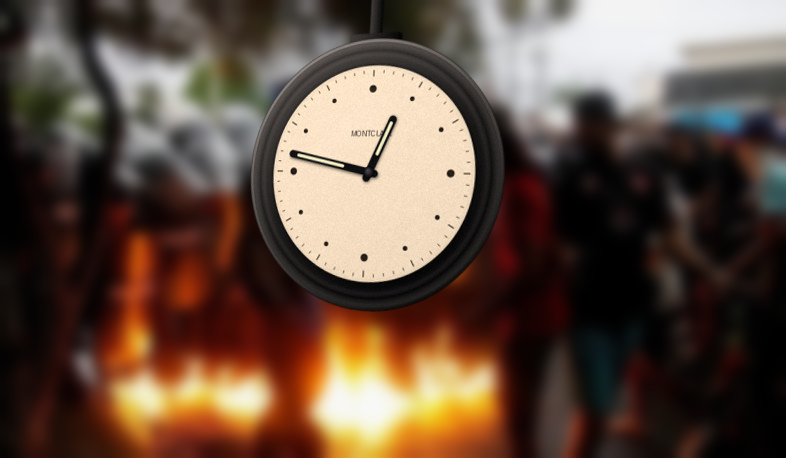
12:47
